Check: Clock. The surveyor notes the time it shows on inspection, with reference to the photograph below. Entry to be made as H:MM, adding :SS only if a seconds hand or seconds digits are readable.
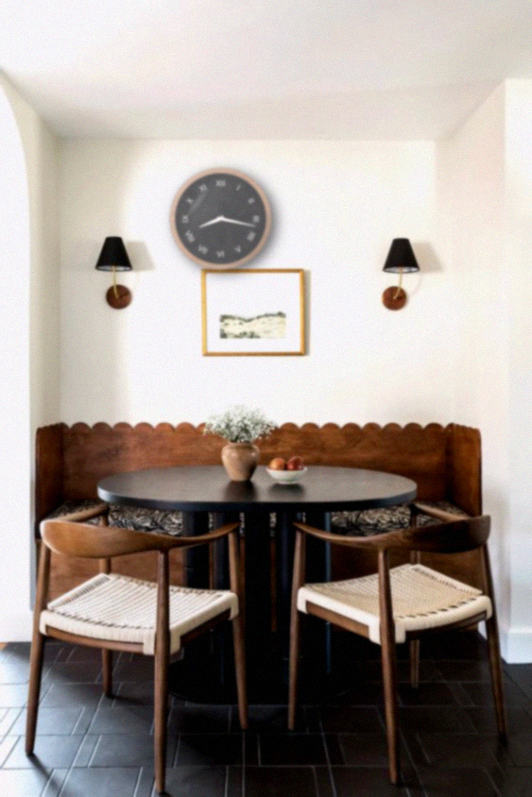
8:17
